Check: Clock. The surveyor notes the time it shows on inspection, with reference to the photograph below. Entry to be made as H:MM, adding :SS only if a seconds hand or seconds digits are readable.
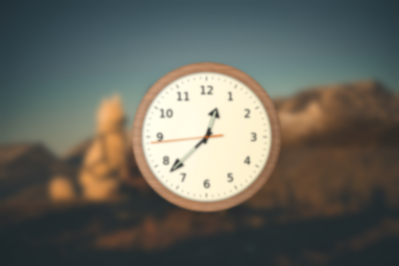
12:37:44
